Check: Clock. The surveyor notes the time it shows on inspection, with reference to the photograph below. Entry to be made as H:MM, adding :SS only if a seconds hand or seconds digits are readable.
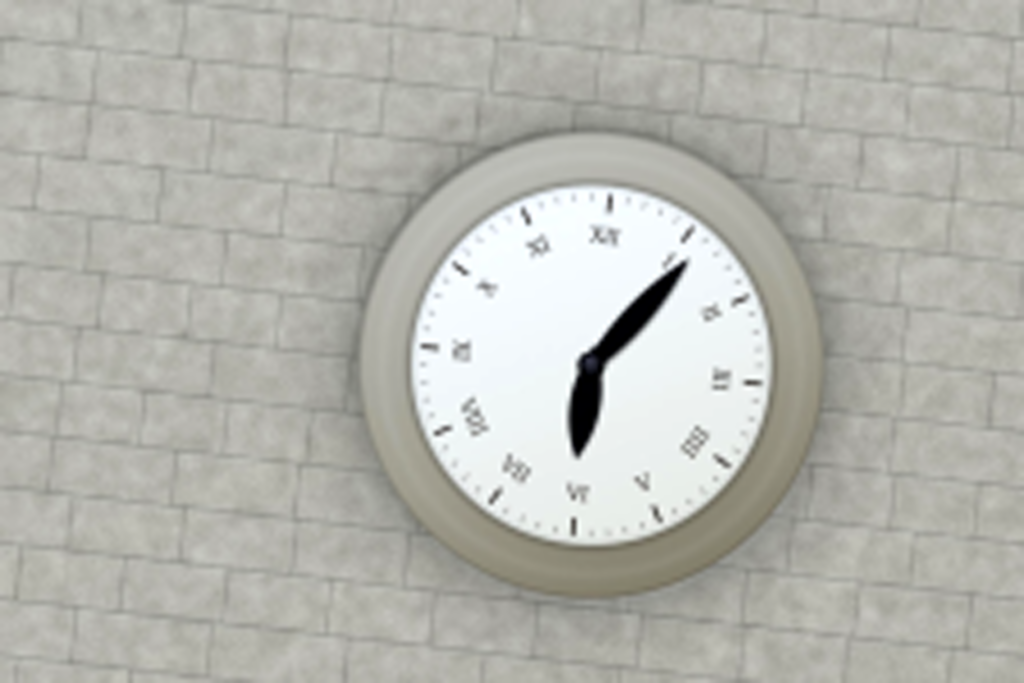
6:06
